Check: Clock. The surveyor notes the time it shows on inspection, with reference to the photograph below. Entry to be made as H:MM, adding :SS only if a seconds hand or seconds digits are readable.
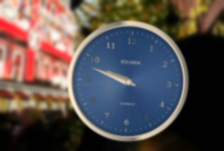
9:48
